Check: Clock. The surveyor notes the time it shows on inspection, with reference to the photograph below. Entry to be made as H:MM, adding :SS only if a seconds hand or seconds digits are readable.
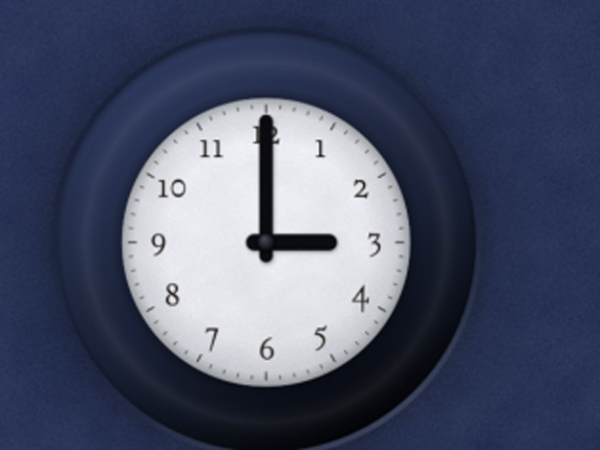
3:00
